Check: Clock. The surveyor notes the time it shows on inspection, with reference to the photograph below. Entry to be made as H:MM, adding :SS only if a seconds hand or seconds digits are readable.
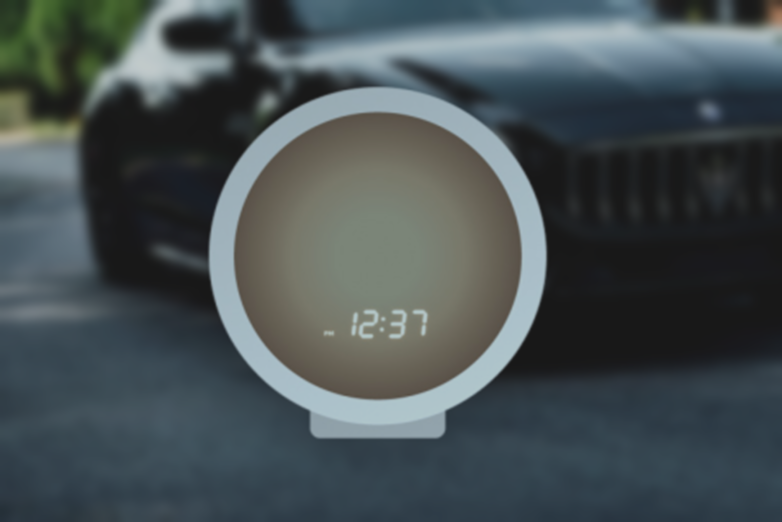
12:37
